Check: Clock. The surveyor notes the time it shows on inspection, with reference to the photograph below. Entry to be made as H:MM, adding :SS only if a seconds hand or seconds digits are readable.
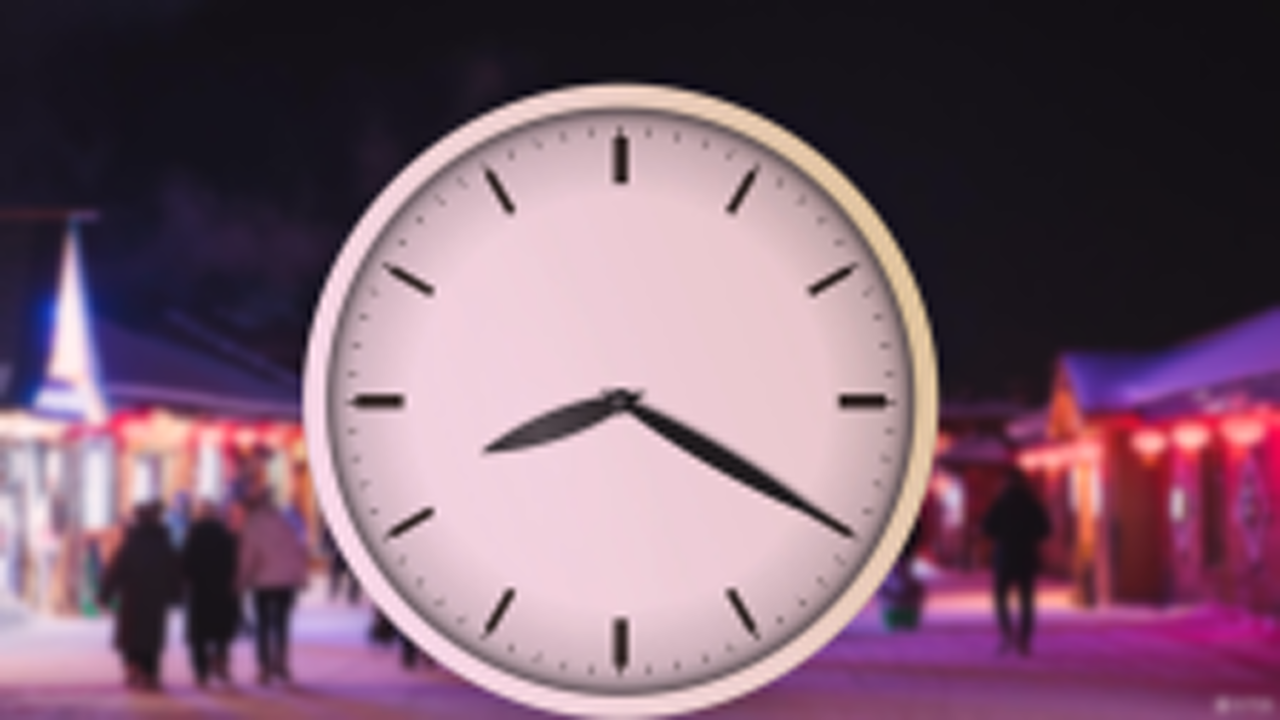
8:20
